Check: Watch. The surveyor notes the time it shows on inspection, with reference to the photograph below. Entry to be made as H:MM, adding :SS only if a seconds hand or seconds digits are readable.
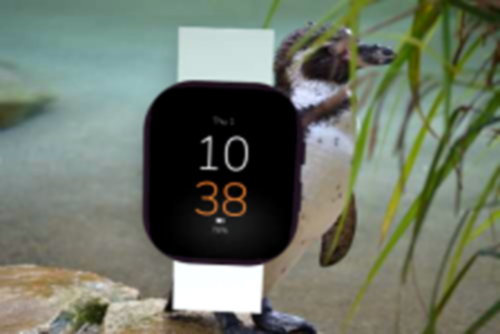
10:38
